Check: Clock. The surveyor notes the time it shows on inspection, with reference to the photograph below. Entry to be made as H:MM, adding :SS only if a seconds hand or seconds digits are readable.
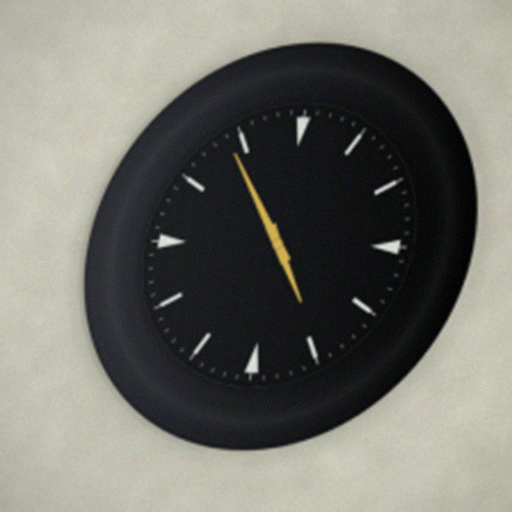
4:54
